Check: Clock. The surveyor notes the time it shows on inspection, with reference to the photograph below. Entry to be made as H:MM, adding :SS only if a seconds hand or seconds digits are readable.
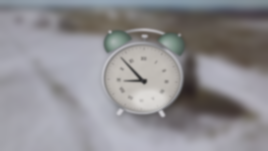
8:53
